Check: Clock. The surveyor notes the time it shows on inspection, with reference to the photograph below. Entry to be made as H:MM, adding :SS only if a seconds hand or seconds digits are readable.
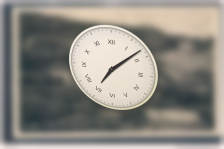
7:08
